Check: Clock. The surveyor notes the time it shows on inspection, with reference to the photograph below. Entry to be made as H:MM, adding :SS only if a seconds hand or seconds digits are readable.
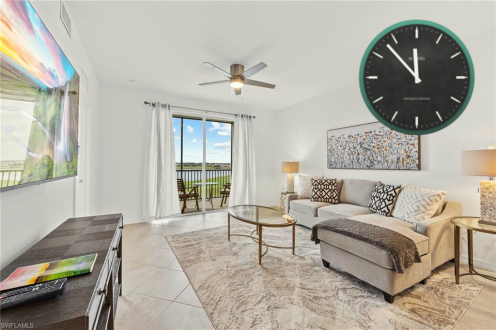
11:53
